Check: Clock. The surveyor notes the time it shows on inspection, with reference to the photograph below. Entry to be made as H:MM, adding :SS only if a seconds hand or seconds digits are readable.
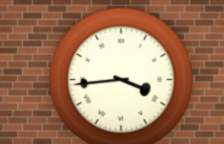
3:44
